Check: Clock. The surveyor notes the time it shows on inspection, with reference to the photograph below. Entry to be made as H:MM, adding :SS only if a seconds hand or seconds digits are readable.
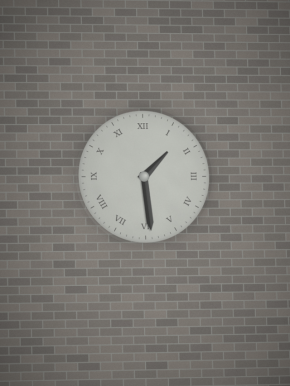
1:29
